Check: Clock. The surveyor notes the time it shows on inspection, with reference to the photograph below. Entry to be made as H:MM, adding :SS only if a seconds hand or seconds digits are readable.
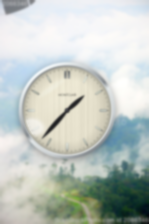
1:37
